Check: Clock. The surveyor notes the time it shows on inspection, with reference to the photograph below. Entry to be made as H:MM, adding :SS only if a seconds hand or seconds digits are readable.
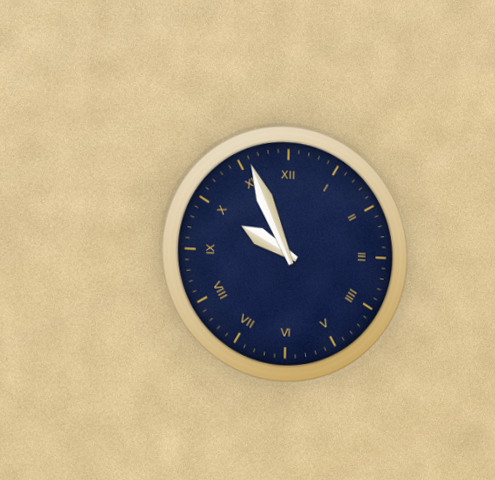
9:56
